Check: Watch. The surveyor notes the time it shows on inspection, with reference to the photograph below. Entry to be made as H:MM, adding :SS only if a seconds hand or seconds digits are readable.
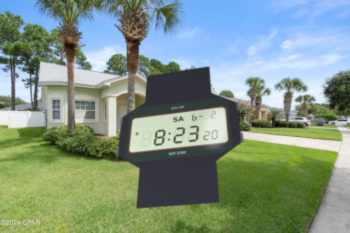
8:23:20
